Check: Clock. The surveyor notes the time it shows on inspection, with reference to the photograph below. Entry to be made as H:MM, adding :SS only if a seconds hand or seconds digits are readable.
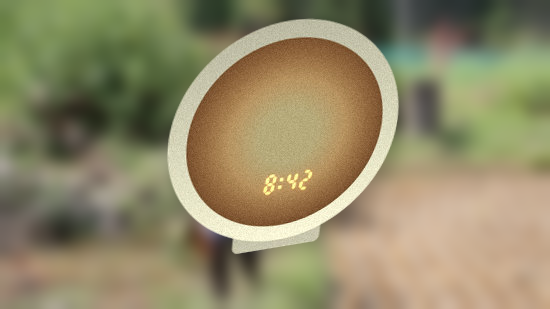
8:42
